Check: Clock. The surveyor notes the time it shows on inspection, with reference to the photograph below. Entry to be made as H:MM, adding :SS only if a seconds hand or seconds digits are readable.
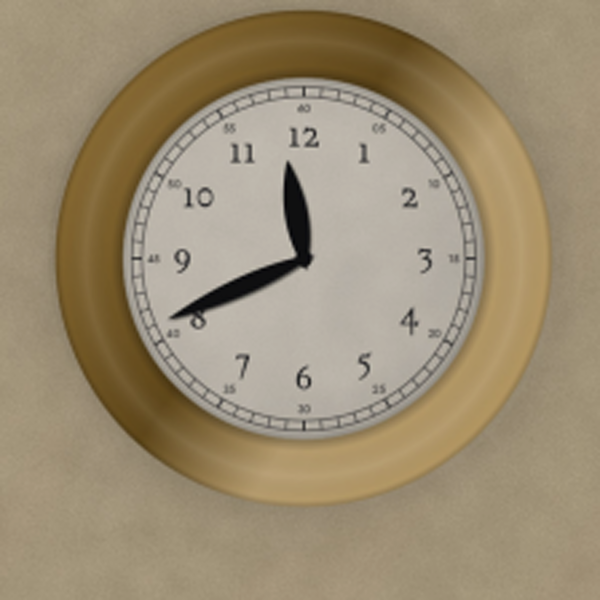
11:41
